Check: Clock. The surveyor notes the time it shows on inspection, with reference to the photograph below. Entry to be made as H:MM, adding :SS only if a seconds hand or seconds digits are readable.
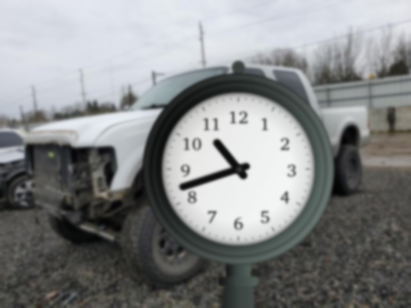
10:42
